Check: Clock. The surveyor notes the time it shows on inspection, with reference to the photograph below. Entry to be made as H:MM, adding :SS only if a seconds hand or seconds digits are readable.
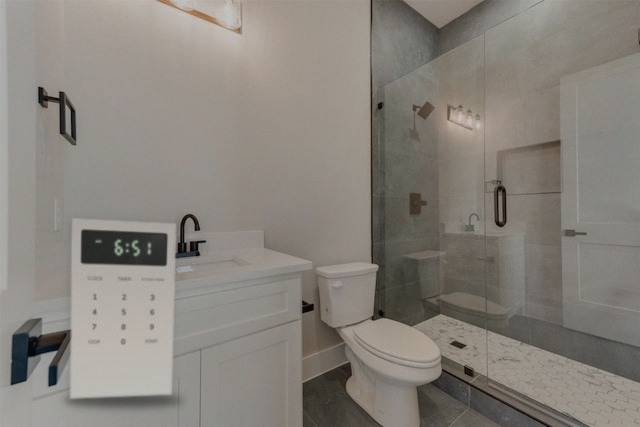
6:51
